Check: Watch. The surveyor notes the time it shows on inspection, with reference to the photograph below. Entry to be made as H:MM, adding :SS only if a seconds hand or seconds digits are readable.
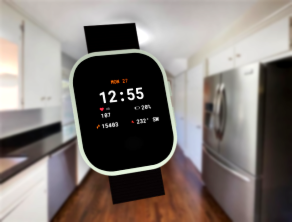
12:55
